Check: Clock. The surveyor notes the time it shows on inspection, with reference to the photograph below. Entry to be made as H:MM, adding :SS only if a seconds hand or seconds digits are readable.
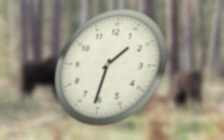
1:31
